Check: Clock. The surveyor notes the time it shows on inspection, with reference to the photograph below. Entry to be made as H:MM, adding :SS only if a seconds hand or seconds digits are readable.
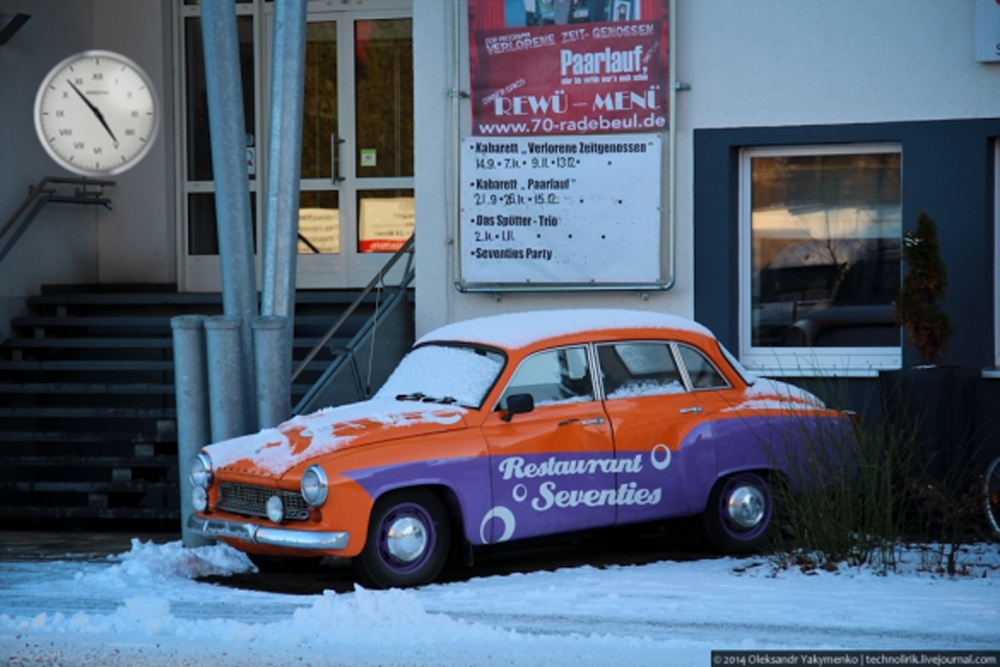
4:53
